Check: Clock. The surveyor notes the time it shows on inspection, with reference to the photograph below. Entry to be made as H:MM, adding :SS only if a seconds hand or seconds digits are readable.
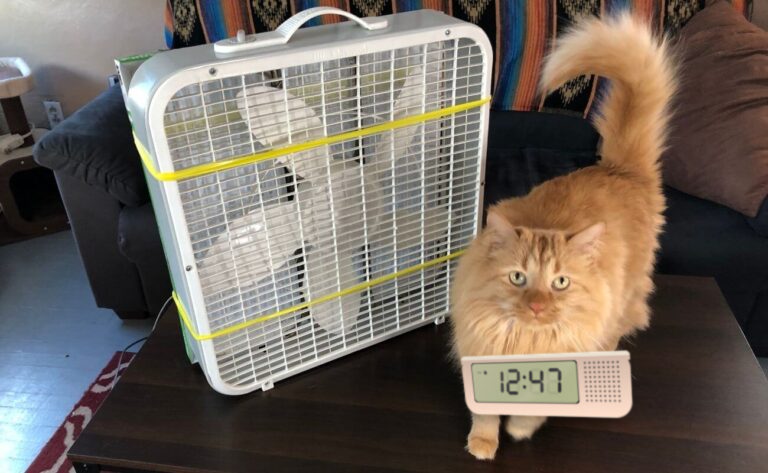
12:47
